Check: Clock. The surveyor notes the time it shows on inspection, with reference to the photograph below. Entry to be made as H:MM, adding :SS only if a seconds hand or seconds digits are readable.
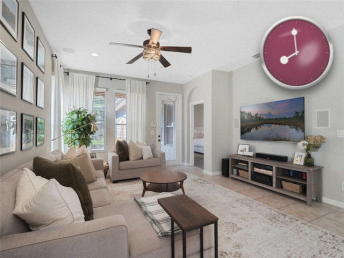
7:59
